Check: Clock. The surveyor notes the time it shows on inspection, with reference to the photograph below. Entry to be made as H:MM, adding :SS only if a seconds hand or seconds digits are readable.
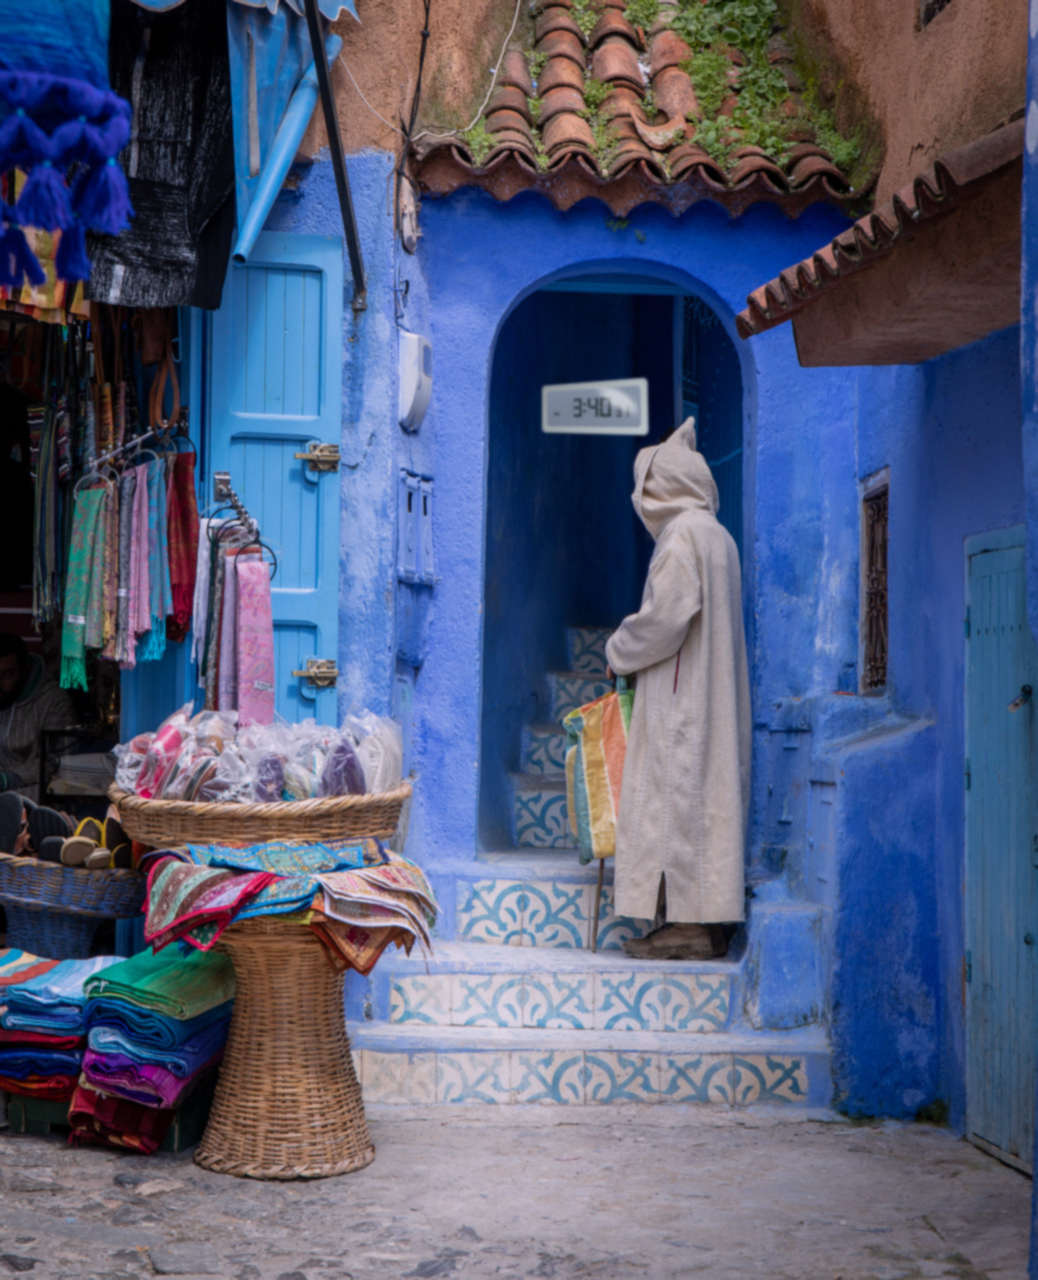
3:40
